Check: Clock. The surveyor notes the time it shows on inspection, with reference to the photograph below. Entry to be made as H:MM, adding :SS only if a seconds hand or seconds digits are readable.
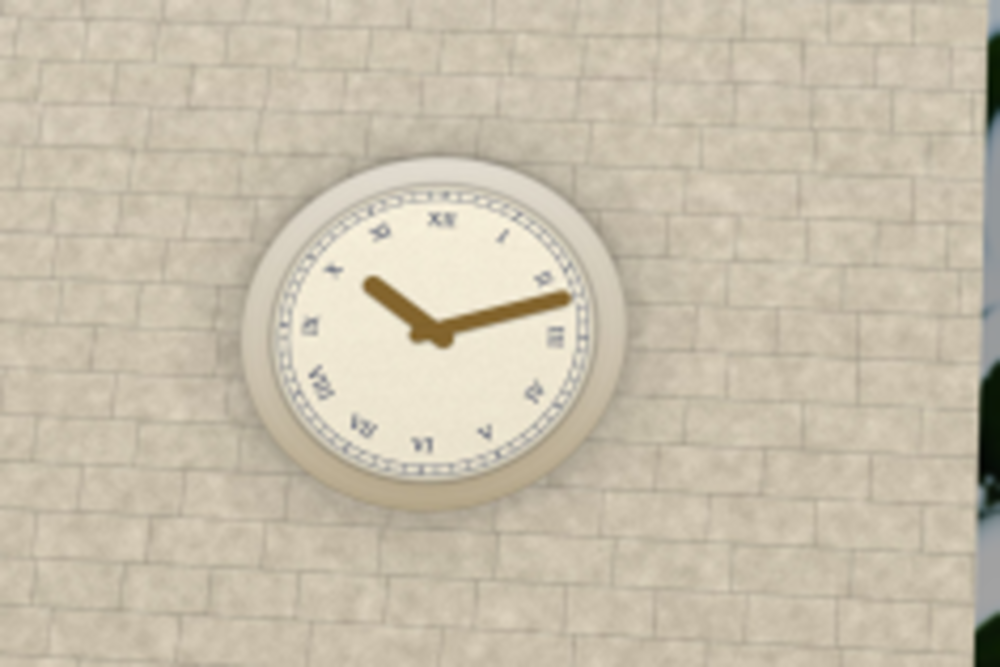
10:12
